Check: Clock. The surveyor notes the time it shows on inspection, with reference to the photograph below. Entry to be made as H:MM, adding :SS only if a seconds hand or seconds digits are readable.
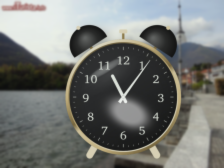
11:06
